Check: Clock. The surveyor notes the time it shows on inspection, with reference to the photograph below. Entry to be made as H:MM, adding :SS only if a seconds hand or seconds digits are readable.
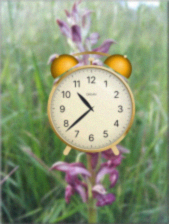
10:38
